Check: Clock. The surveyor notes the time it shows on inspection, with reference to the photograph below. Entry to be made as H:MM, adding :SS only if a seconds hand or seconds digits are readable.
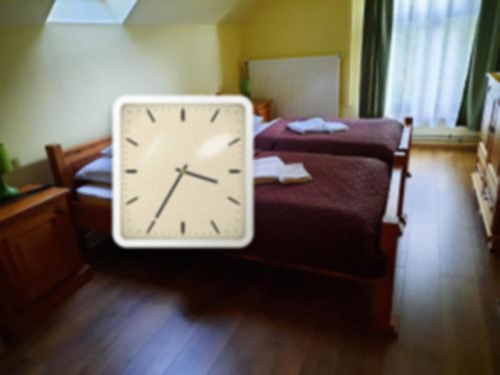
3:35
